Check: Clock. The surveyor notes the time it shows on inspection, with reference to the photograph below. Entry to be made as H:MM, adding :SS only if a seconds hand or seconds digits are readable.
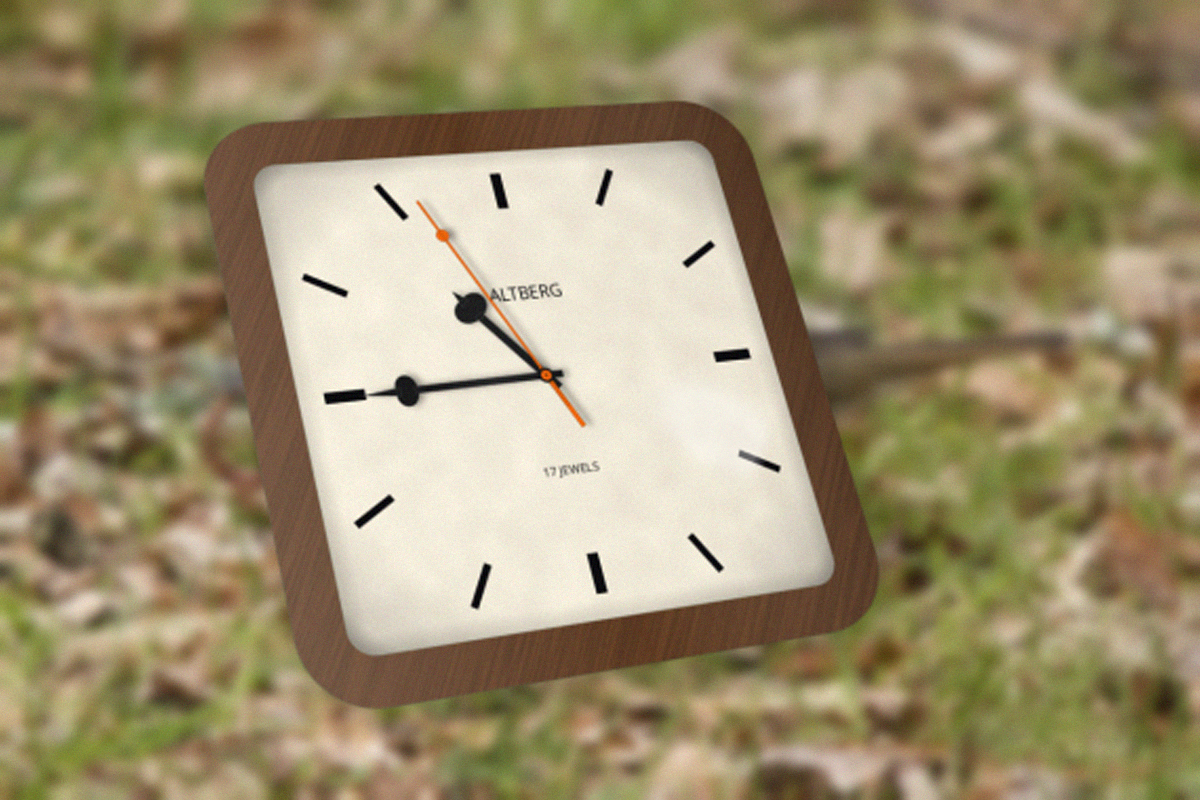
10:44:56
